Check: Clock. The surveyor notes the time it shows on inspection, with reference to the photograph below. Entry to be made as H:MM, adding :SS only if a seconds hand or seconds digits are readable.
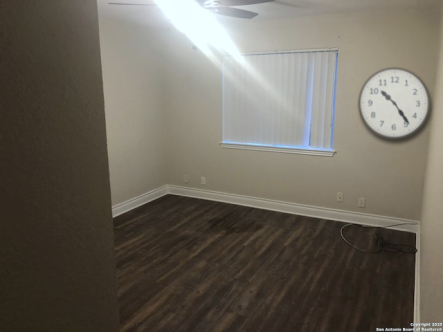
10:24
